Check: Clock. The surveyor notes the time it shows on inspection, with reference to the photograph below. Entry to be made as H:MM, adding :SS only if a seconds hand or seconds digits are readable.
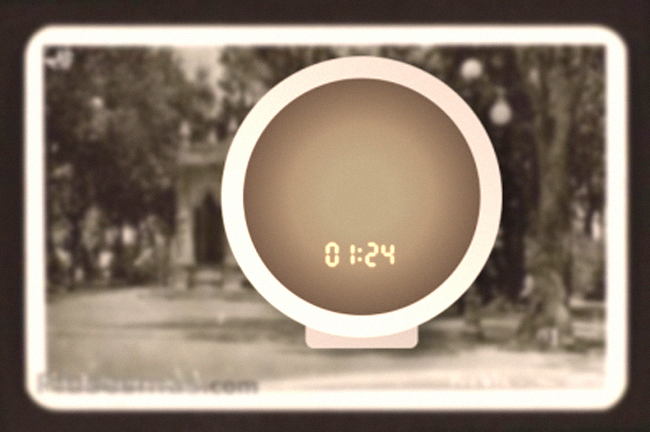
1:24
